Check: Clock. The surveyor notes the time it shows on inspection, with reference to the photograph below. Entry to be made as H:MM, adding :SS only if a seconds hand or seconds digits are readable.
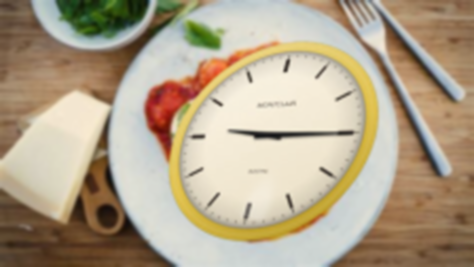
9:15
